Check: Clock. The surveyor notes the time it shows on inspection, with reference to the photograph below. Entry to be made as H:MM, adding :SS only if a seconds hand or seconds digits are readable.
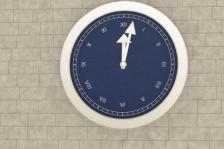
12:02
